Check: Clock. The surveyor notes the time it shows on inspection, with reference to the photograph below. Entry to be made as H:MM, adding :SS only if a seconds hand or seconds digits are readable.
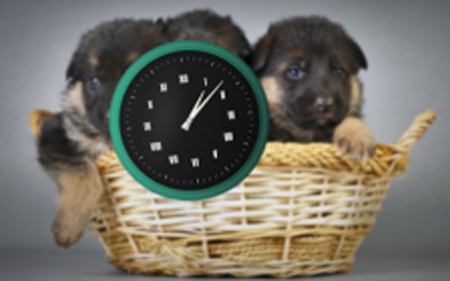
1:08
